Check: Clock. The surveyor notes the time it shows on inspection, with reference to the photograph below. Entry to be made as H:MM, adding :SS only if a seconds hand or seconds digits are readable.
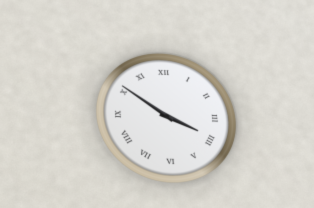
3:51
